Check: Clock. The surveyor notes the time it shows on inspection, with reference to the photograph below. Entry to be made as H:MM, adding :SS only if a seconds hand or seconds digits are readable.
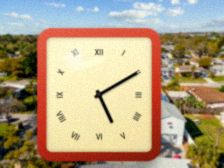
5:10
